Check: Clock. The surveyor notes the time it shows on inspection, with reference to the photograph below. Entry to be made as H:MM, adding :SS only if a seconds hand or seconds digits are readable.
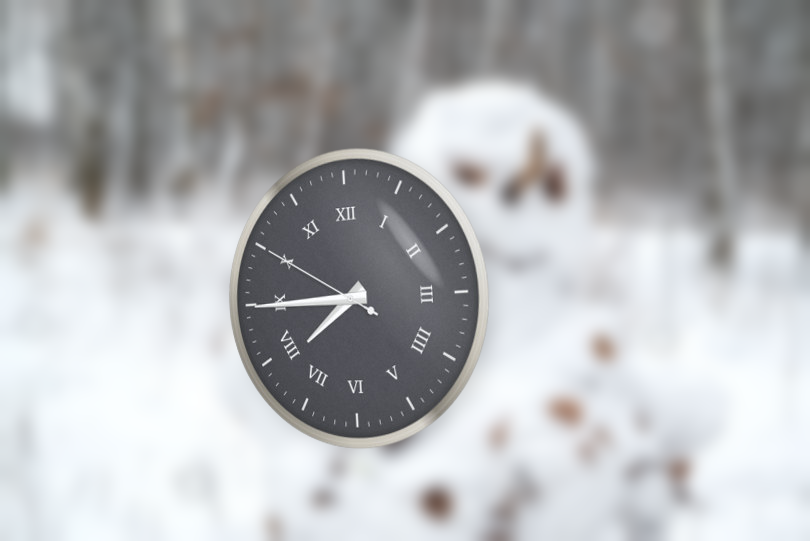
7:44:50
